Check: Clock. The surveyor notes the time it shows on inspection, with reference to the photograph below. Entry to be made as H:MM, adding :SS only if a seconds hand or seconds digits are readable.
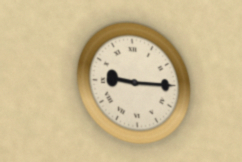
9:15
